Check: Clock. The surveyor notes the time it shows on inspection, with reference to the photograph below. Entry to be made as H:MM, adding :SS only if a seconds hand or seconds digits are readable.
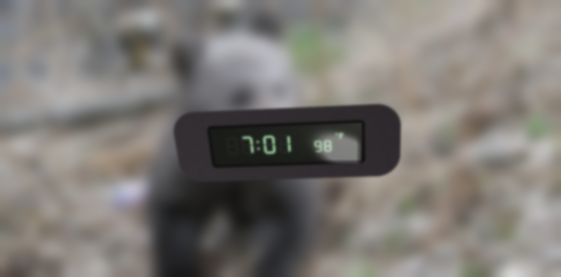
7:01
